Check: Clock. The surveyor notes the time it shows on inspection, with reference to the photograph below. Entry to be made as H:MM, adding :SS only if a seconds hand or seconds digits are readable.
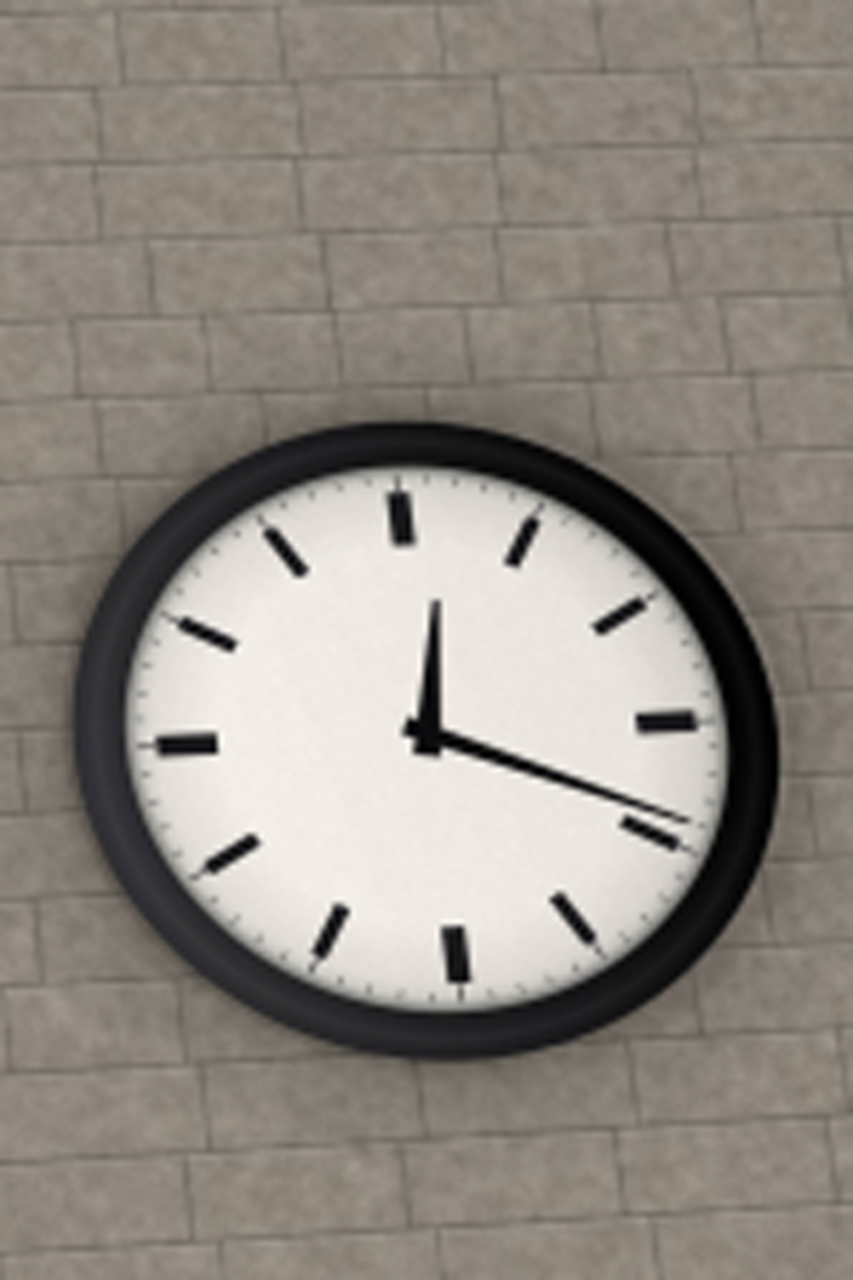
12:19
